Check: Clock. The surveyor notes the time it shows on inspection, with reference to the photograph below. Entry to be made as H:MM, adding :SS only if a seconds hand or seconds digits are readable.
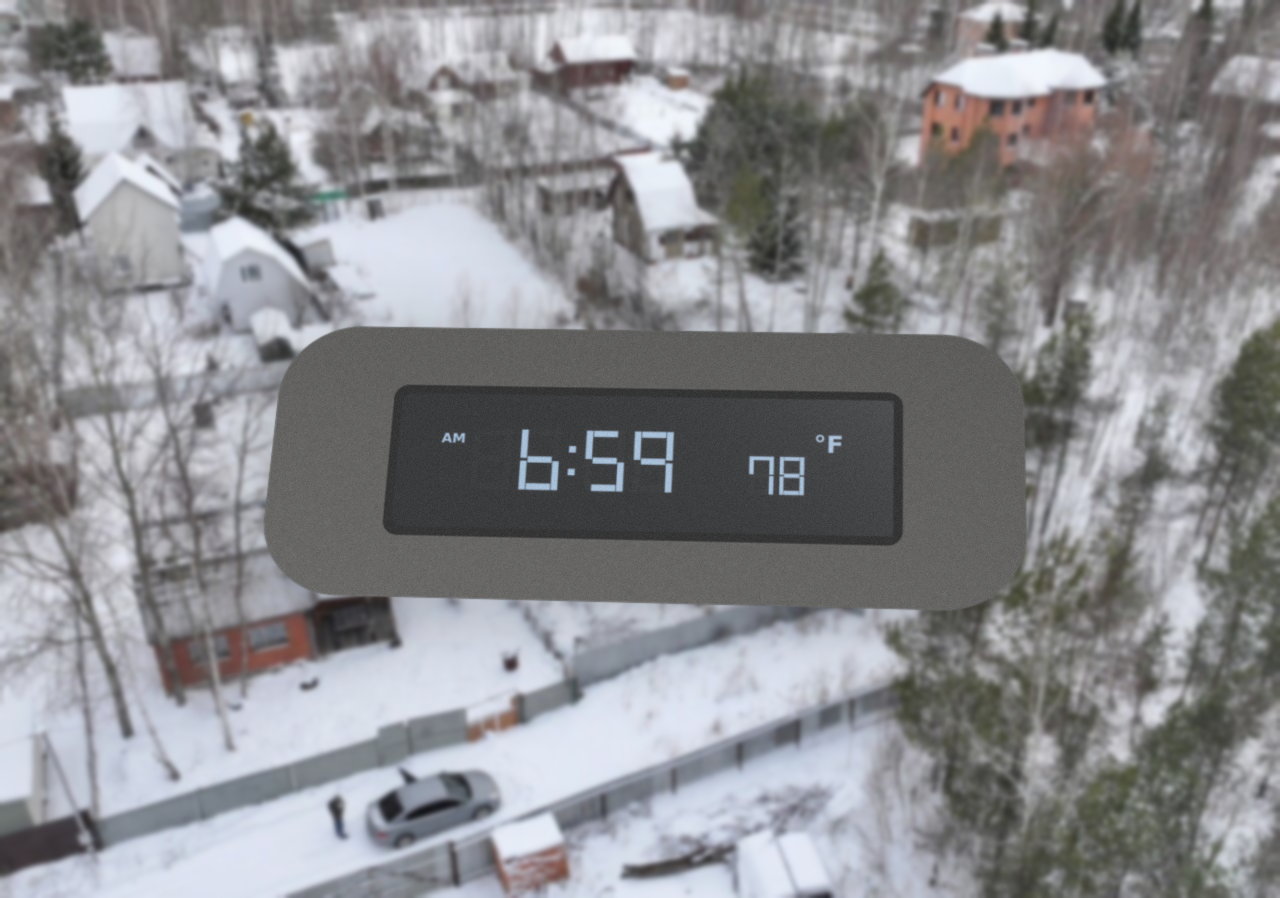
6:59
